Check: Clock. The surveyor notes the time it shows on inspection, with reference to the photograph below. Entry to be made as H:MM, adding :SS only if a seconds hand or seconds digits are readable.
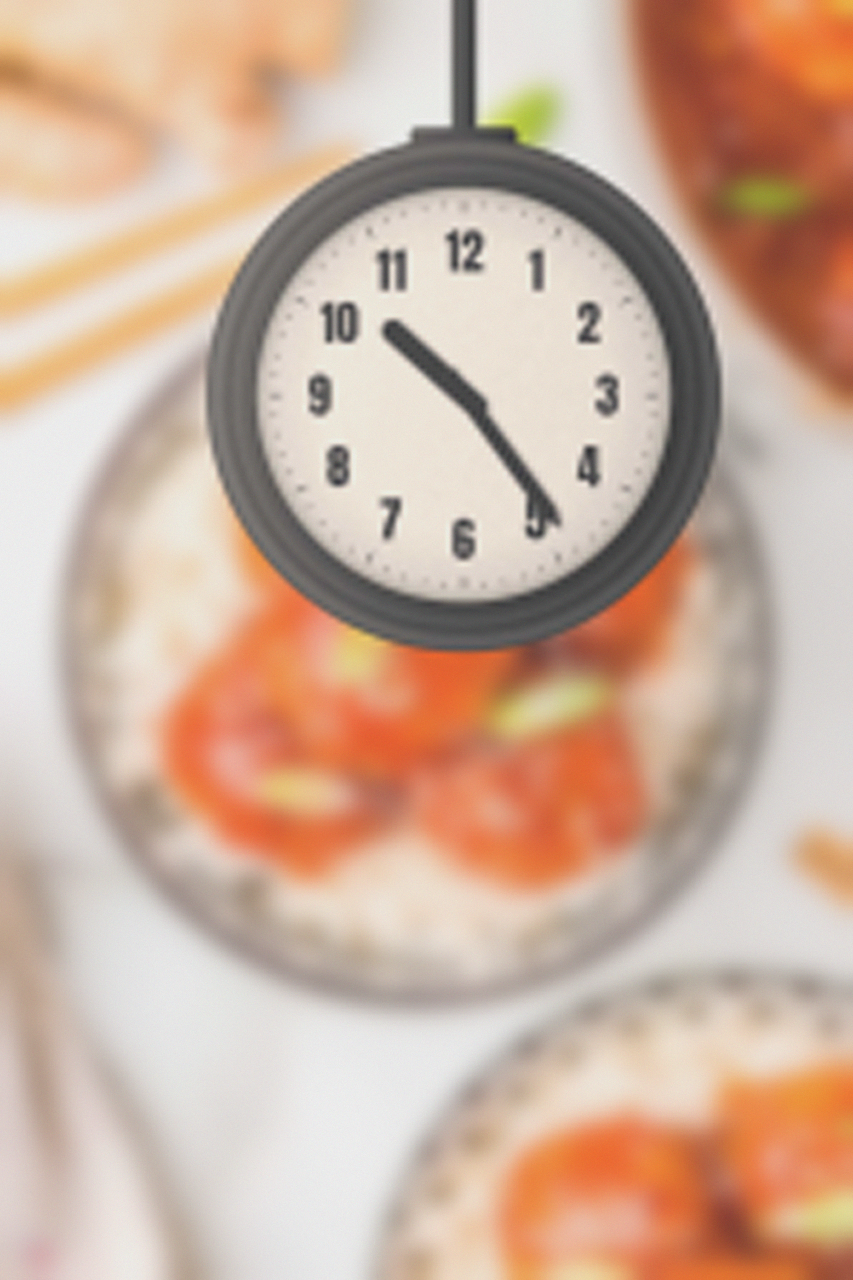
10:24
